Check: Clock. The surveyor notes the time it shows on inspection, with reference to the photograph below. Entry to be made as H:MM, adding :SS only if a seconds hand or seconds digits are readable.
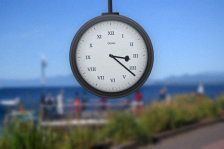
3:22
